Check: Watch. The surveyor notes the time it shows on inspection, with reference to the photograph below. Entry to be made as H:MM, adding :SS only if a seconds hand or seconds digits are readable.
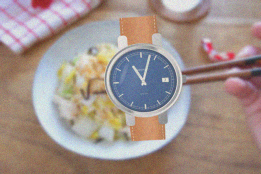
11:03
